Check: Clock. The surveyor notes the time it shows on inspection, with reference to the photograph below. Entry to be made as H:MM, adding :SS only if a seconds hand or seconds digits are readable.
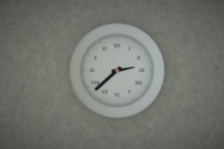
2:38
